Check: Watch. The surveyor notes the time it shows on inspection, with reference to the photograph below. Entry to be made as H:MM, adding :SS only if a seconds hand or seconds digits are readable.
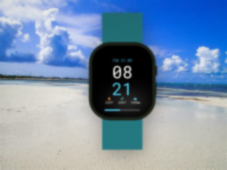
8:21
